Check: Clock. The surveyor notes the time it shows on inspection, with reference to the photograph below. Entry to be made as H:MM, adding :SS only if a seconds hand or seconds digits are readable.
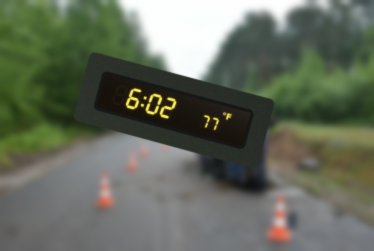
6:02
